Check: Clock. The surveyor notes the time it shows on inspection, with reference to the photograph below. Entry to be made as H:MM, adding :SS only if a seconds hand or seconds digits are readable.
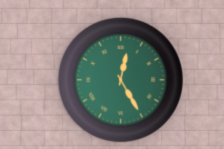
12:25
